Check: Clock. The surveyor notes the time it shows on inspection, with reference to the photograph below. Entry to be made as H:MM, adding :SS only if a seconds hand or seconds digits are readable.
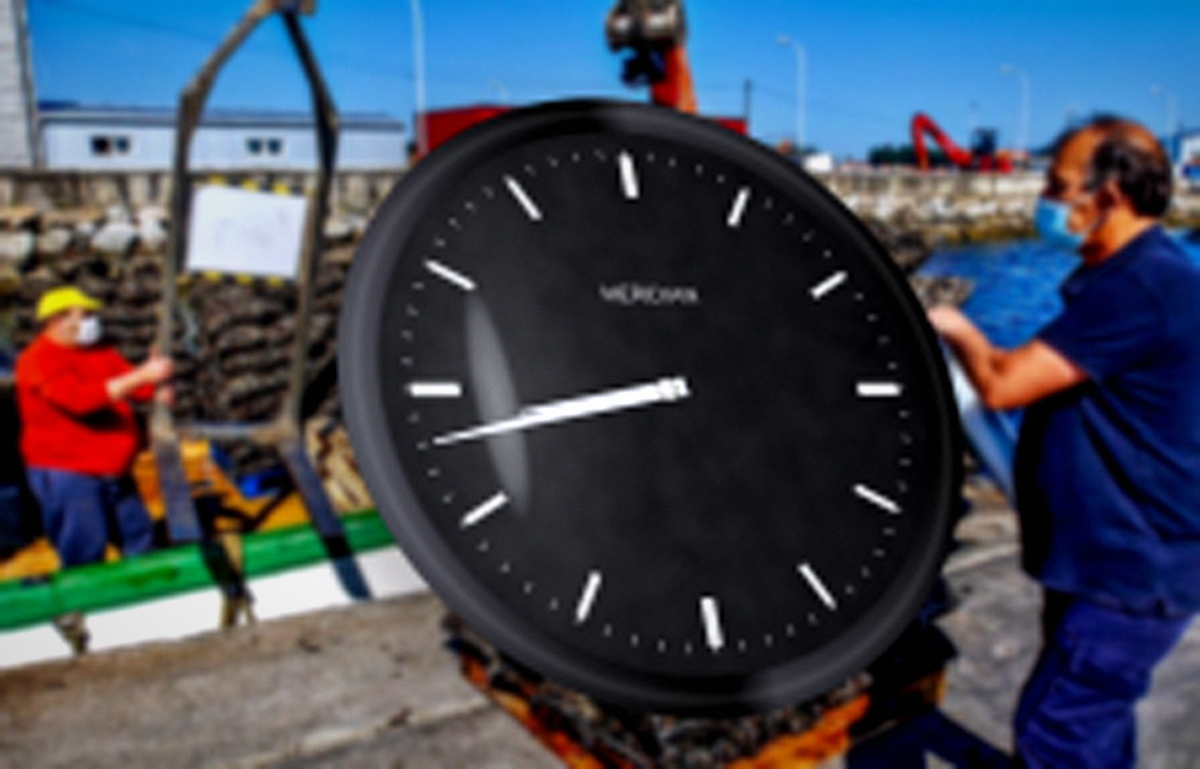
8:43
